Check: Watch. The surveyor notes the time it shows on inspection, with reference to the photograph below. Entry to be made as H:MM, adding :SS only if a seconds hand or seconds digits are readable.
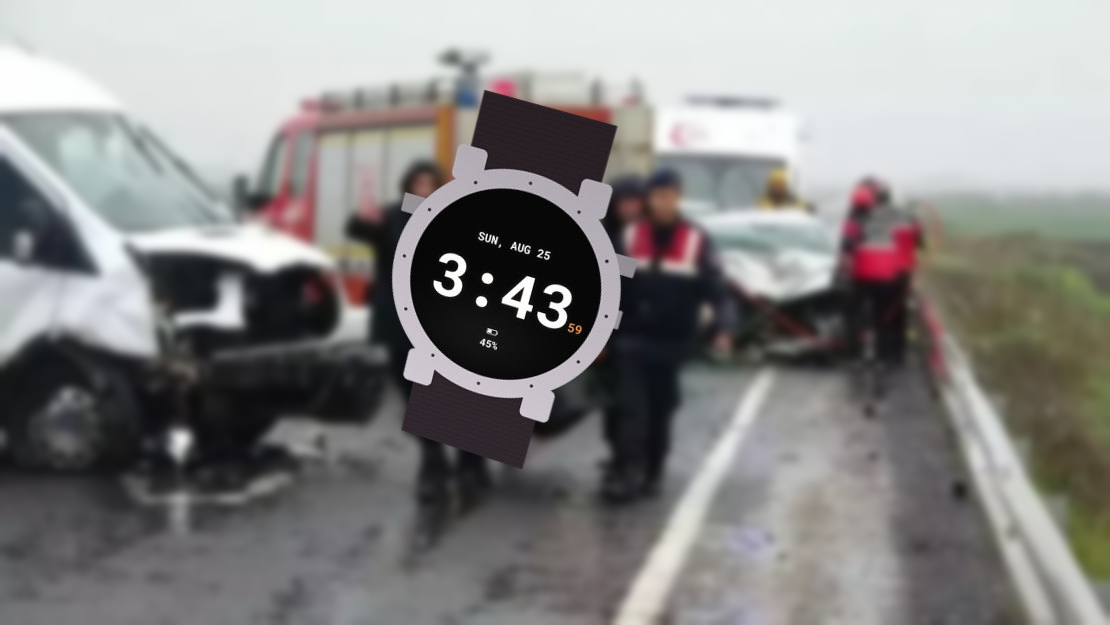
3:43:59
